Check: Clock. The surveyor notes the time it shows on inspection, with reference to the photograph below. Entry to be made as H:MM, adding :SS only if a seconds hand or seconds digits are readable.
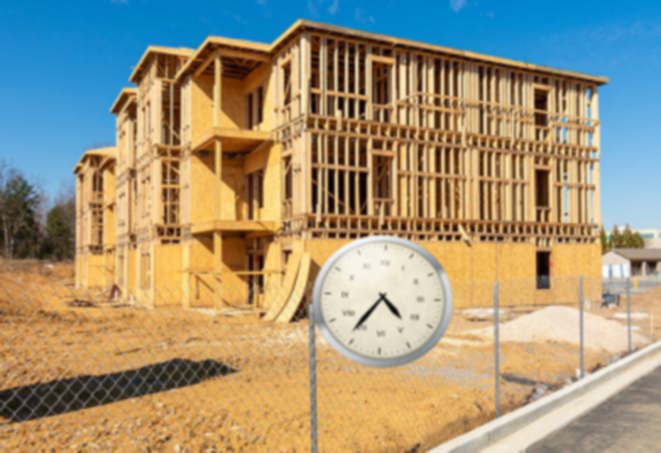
4:36
